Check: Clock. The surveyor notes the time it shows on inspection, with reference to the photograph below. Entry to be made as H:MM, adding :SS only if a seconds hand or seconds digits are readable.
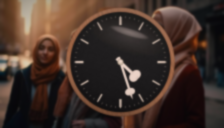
4:27
